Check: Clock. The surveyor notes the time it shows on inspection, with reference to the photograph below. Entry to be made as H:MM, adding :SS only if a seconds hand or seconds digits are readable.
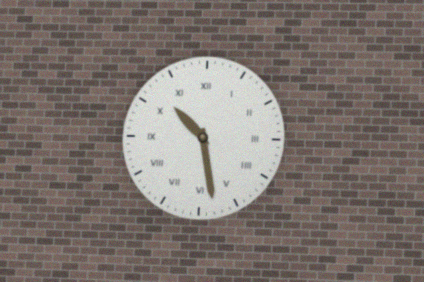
10:28
